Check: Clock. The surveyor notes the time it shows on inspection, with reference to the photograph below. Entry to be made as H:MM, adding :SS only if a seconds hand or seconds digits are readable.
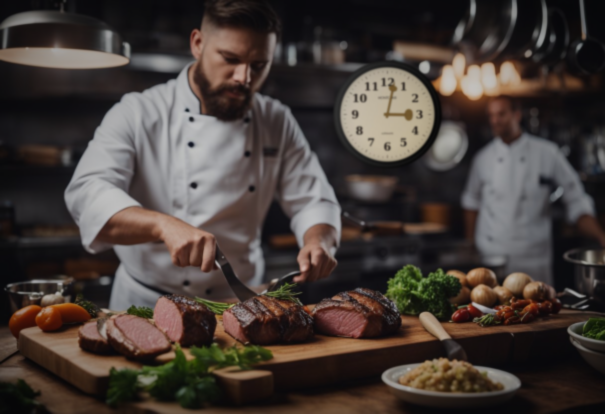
3:02
